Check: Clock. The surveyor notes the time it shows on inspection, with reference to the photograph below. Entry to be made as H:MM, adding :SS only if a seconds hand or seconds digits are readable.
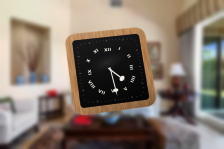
4:29
